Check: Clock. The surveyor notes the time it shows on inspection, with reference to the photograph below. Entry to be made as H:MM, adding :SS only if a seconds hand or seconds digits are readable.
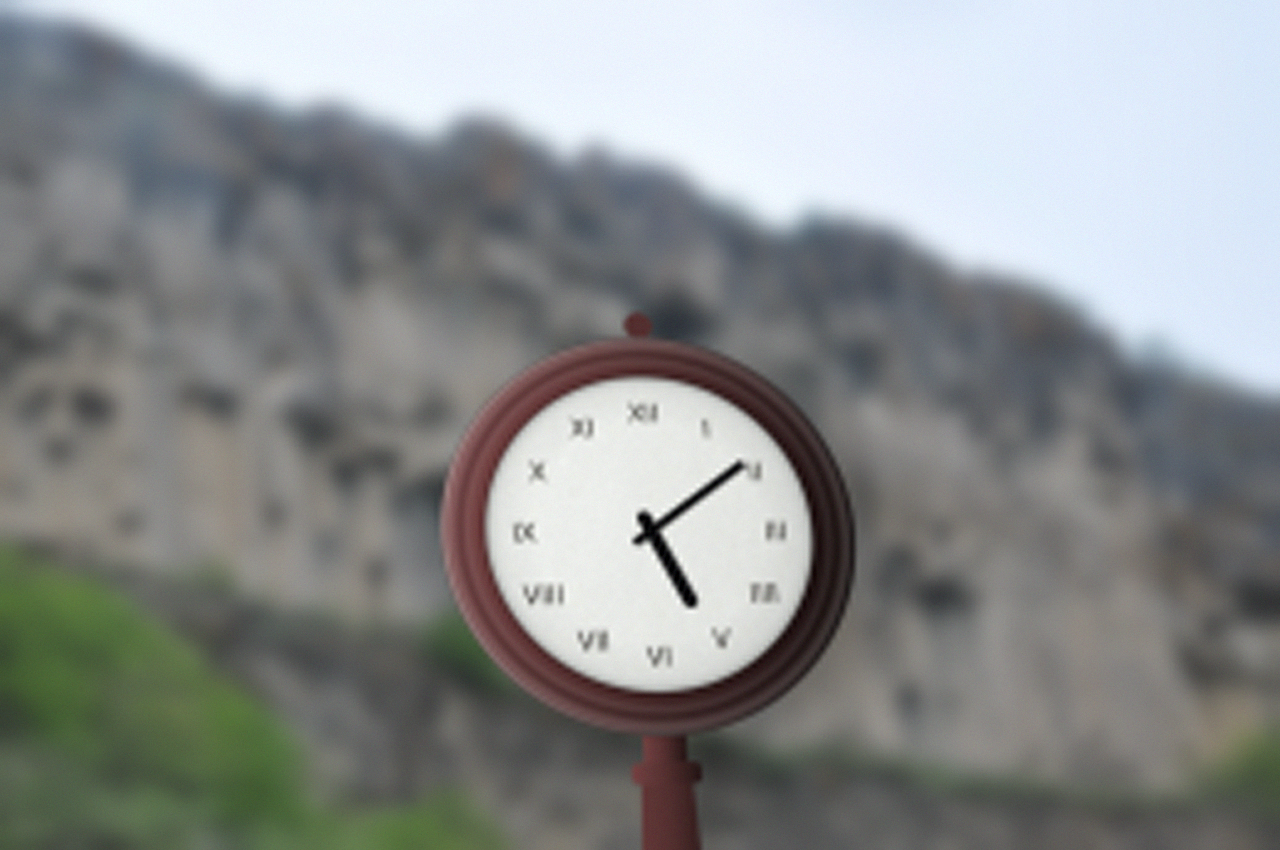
5:09
